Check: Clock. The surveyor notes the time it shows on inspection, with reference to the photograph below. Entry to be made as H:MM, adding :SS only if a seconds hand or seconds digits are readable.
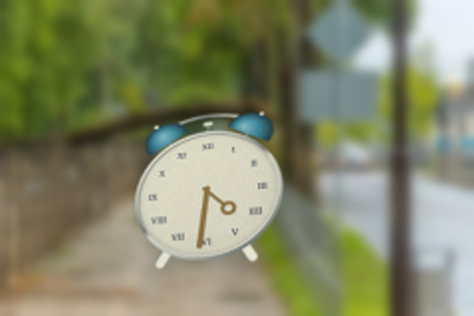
4:31
